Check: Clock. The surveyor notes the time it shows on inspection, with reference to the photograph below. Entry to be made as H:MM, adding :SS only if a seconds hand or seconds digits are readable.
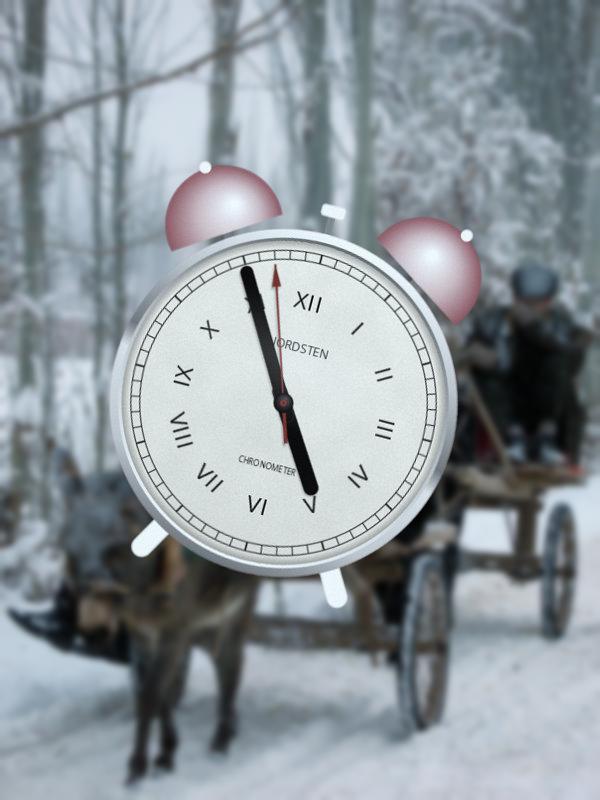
4:54:57
